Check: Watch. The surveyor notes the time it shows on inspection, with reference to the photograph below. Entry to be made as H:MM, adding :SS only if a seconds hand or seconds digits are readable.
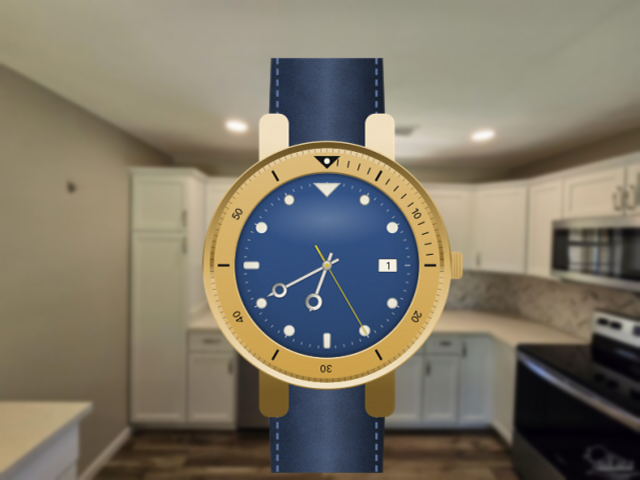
6:40:25
